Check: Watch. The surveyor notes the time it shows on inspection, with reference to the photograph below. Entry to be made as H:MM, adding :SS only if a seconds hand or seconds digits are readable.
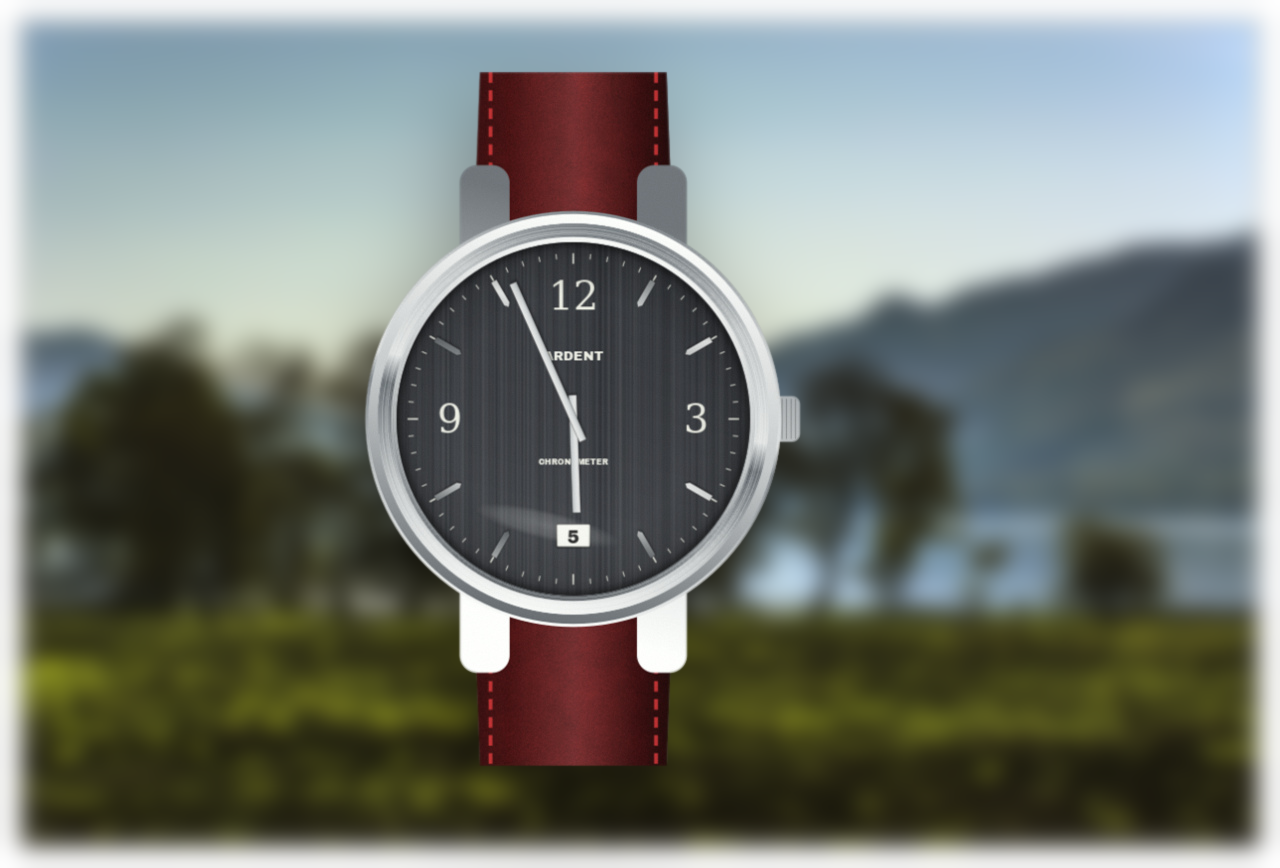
5:56
